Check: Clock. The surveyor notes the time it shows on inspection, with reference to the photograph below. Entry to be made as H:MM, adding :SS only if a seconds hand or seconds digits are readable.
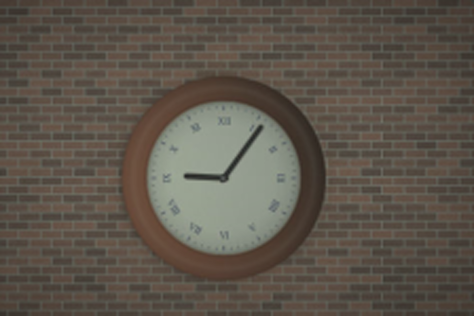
9:06
